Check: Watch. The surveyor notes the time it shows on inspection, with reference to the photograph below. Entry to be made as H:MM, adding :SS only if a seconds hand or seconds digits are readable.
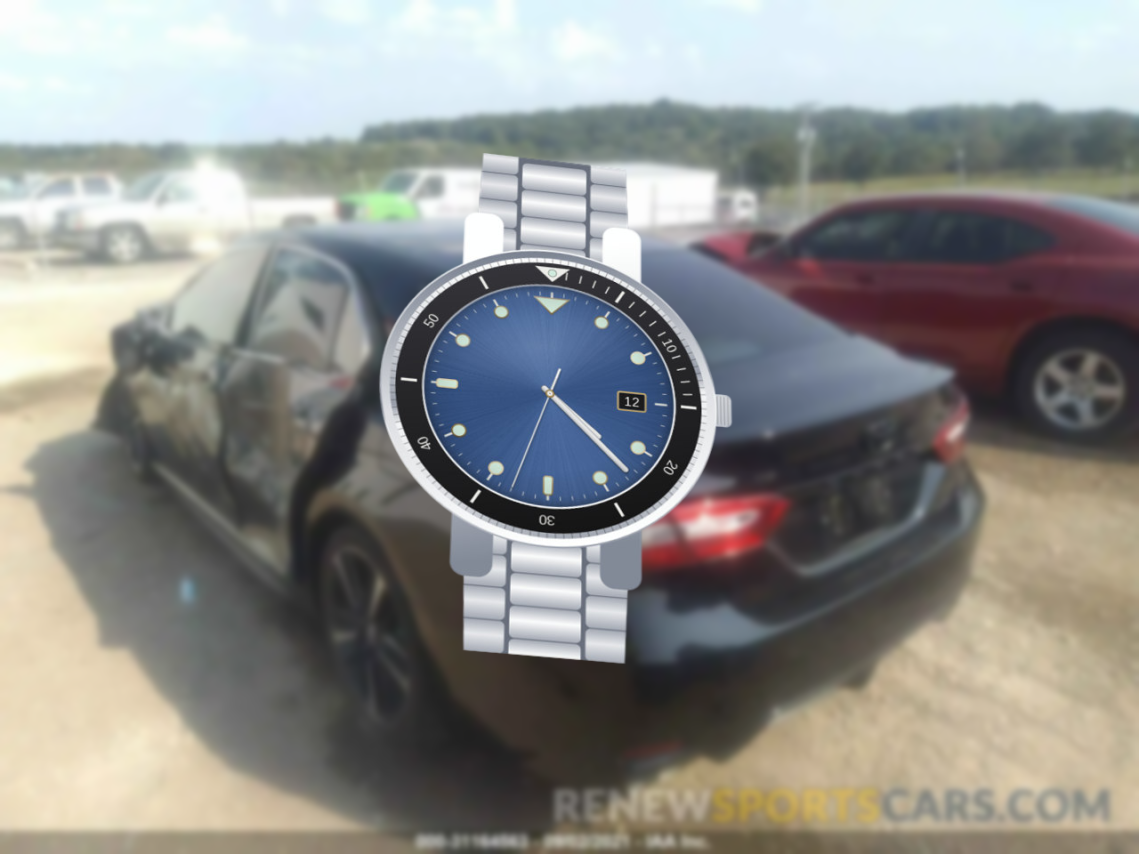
4:22:33
